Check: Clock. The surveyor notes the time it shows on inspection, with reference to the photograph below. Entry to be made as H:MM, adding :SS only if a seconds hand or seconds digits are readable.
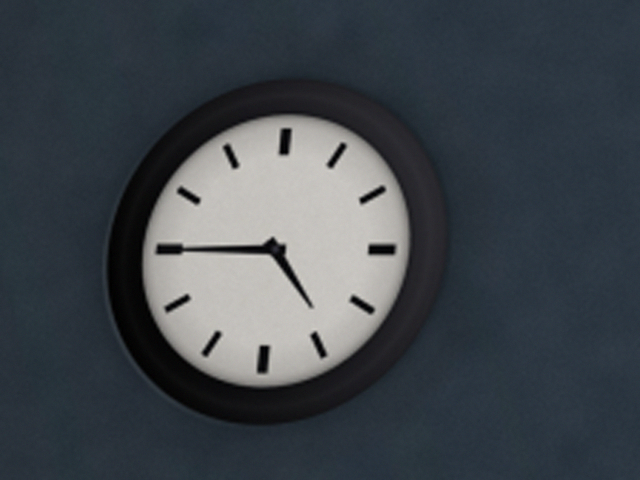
4:45
